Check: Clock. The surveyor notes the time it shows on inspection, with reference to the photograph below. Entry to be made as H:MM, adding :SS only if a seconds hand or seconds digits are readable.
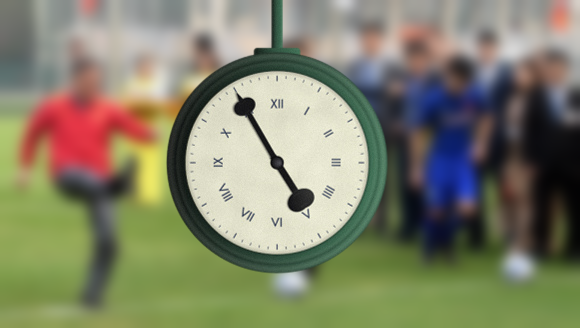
4:55
